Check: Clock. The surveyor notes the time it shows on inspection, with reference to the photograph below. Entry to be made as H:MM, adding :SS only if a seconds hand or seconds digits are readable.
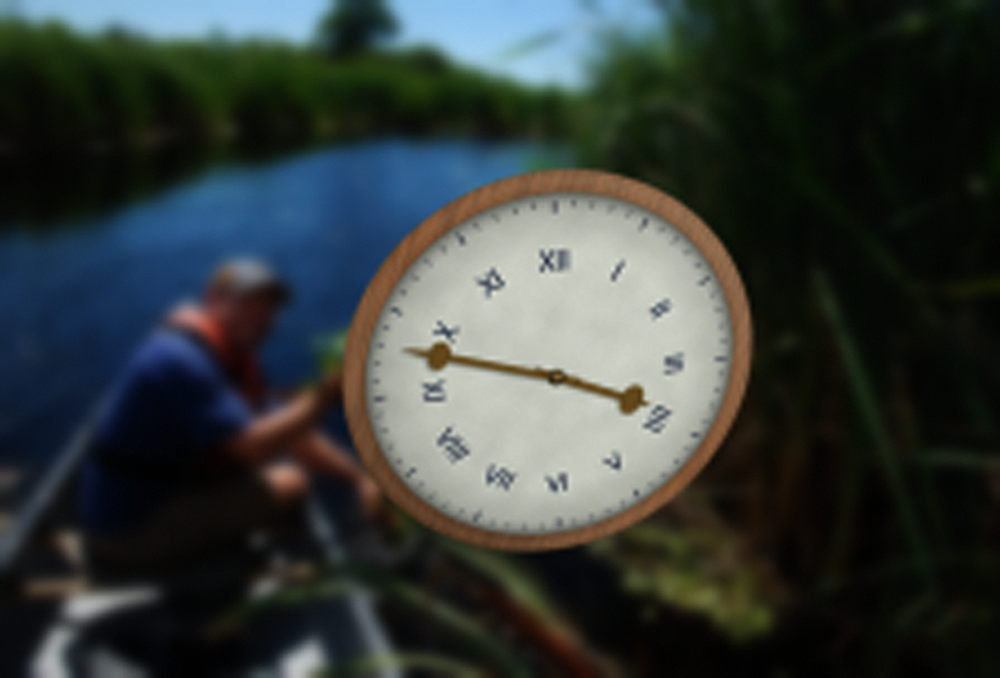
3:48
